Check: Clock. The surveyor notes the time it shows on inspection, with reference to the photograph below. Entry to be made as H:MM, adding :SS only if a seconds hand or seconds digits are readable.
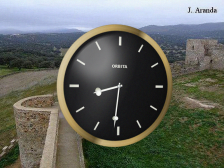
8:31
